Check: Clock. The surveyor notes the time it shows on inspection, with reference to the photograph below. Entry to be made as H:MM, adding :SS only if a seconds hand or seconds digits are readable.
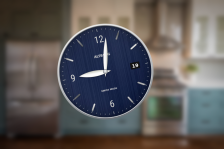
9:02
